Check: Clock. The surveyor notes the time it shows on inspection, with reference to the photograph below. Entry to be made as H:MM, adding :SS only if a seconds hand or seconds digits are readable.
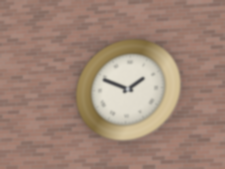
1:49
